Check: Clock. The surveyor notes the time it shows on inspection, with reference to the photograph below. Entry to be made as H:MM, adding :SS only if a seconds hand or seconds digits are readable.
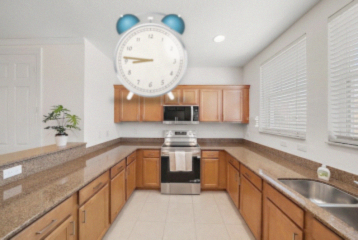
8:46
